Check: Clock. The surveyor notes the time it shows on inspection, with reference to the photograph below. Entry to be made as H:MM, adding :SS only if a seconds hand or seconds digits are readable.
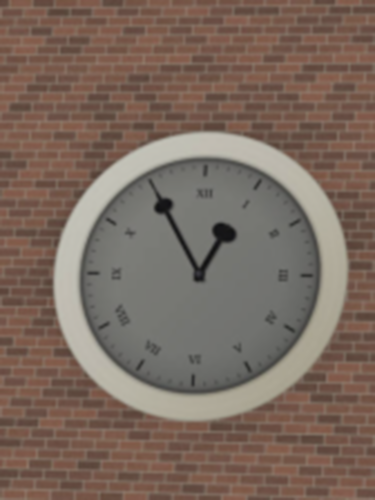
12:55
